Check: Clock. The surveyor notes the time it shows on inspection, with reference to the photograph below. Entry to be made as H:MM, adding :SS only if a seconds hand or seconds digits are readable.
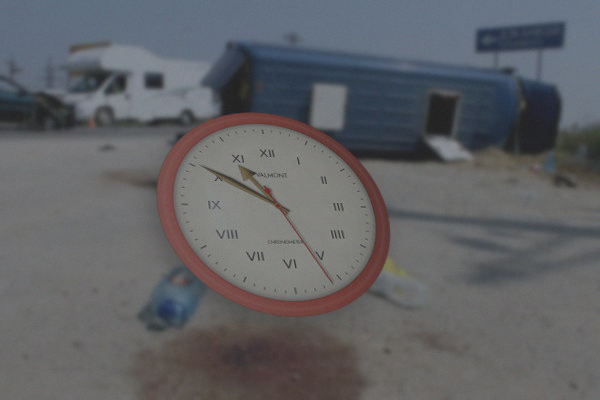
10:50:26
